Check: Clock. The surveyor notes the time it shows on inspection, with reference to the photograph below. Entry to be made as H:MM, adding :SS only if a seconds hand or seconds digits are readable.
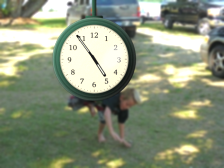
4:54
